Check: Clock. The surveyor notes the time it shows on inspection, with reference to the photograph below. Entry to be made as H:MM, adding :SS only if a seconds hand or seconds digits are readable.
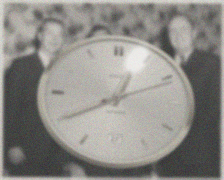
12:40:11
